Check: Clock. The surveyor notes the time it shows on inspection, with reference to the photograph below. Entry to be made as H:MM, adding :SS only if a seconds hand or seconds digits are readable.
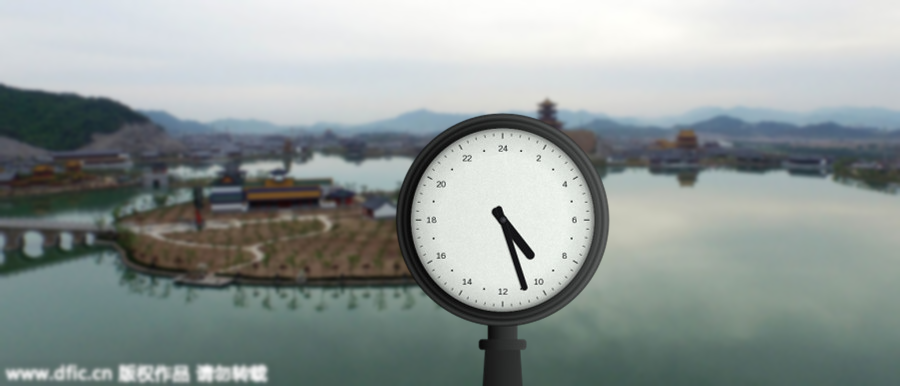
9:27
